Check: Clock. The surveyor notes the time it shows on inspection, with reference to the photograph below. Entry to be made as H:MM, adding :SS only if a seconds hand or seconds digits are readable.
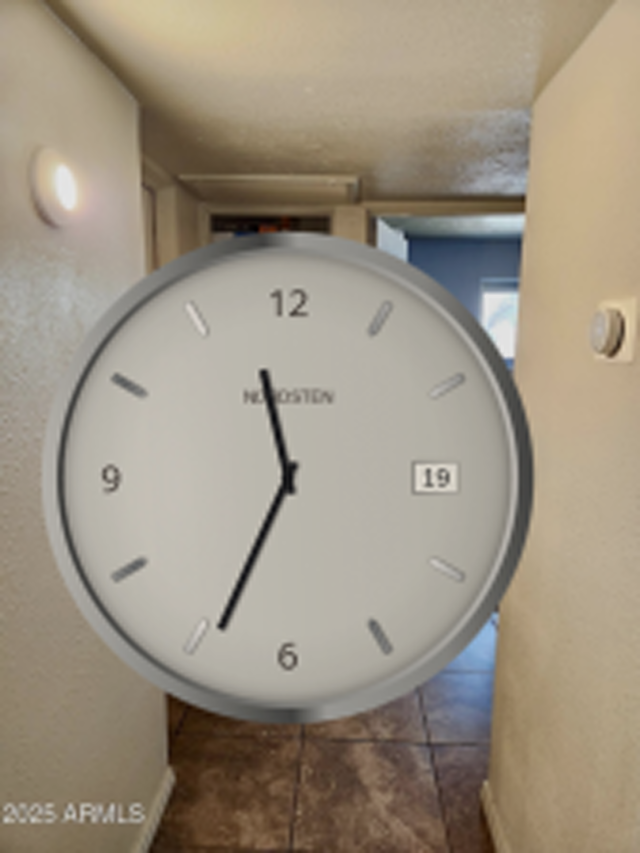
11:34
